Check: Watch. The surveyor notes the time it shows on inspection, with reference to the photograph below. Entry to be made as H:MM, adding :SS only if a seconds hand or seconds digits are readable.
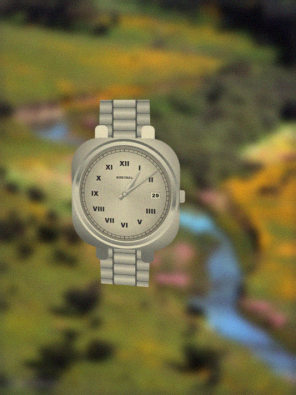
1:09
